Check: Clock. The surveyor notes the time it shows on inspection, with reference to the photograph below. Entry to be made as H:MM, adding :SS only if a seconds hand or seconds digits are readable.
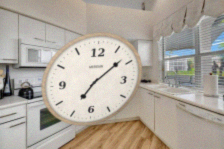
7:08
